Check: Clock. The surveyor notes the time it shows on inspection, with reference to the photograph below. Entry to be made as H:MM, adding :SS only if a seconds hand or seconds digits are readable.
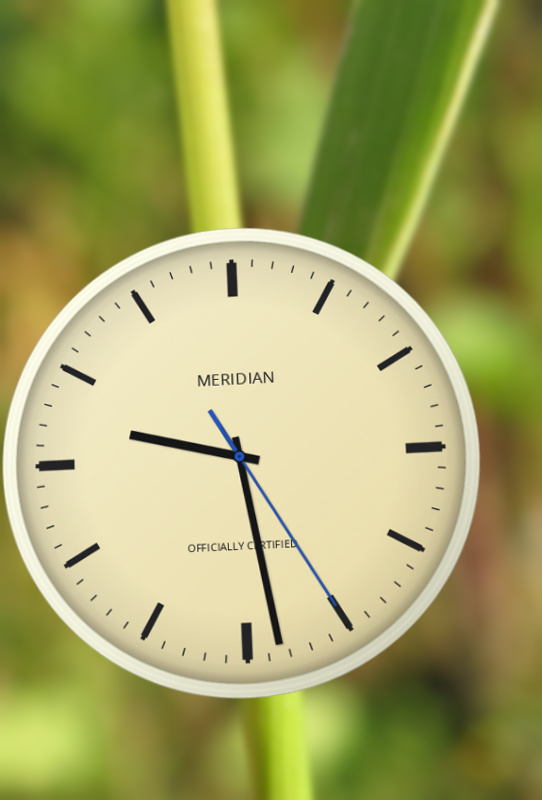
9:28:25
